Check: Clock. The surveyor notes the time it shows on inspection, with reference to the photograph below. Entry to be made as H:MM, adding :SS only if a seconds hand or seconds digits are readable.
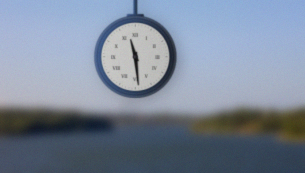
11:29
